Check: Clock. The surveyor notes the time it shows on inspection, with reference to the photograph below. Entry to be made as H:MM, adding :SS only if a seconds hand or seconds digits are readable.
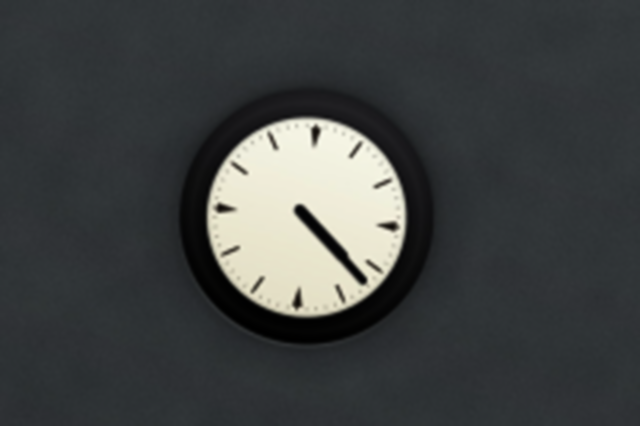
4:22
